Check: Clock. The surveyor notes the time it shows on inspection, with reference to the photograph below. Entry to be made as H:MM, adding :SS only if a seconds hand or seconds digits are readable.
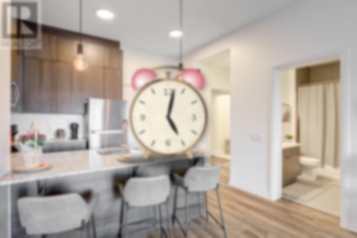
5:02
